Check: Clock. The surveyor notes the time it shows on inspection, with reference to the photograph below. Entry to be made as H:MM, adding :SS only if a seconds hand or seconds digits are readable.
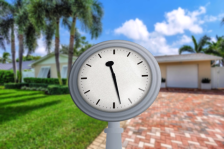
11:28
